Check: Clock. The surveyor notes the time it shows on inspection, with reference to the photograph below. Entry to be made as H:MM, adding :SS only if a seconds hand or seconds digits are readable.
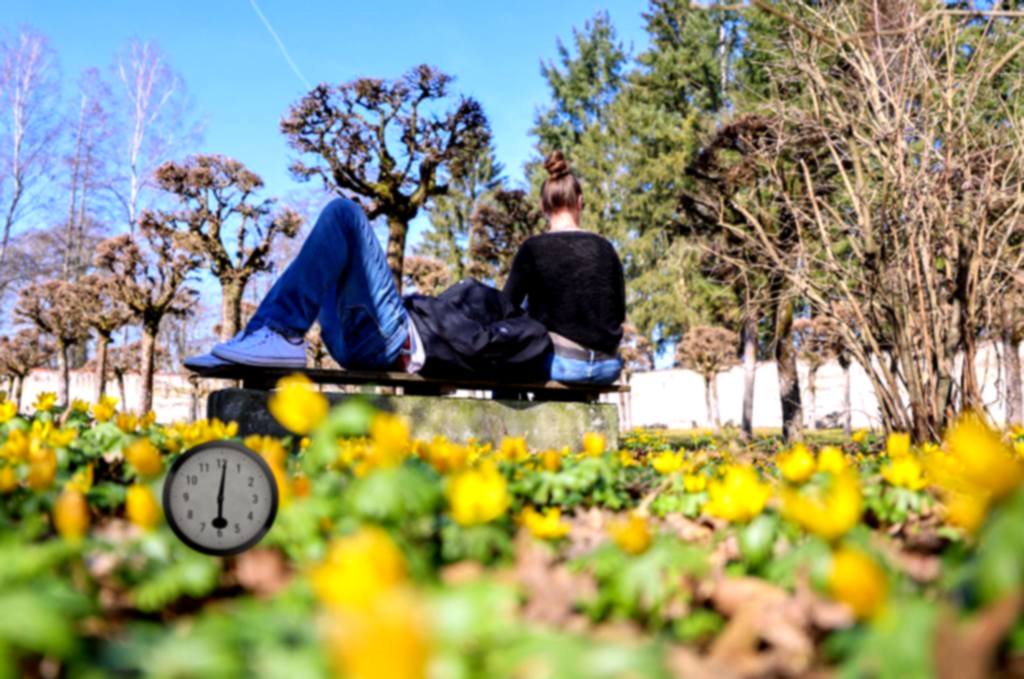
6:01
